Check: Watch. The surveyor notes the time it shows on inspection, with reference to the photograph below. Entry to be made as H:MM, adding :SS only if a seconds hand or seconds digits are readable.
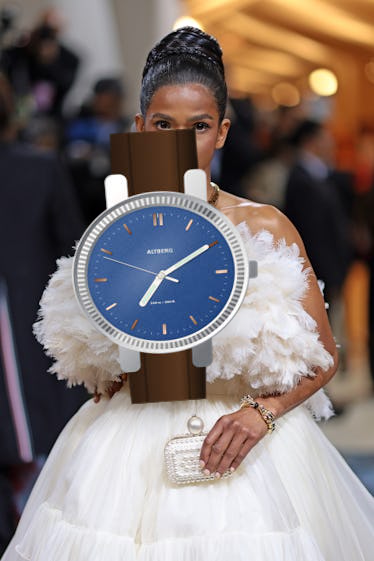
7:09:49
